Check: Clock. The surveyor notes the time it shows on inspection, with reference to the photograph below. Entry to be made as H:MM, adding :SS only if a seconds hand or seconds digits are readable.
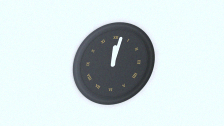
12:02
